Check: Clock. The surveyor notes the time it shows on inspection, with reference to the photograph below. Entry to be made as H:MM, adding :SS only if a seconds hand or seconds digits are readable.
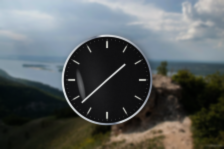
1:38
